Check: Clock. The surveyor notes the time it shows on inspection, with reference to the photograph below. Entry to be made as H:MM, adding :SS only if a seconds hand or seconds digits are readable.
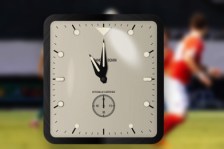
11:00
